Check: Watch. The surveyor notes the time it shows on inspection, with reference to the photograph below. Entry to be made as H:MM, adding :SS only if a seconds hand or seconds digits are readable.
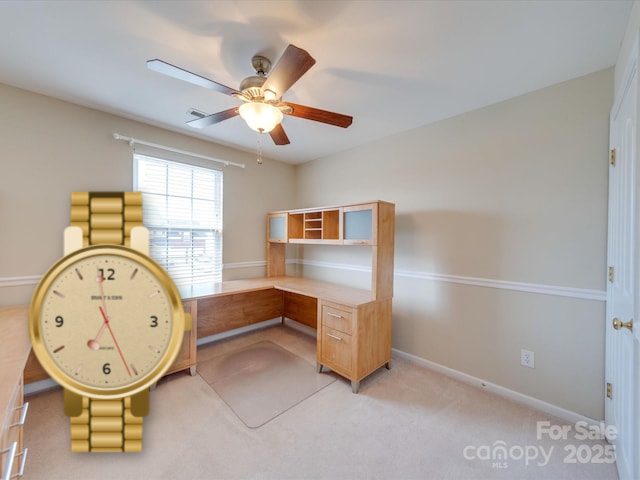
6:58:26
